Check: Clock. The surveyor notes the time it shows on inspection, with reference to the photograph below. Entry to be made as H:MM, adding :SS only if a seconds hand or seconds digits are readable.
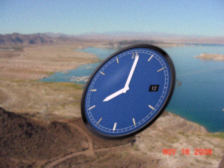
8:01
